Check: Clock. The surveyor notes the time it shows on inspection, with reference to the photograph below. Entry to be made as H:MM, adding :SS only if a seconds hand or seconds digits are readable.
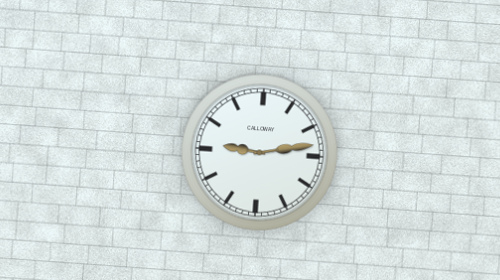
9:13
